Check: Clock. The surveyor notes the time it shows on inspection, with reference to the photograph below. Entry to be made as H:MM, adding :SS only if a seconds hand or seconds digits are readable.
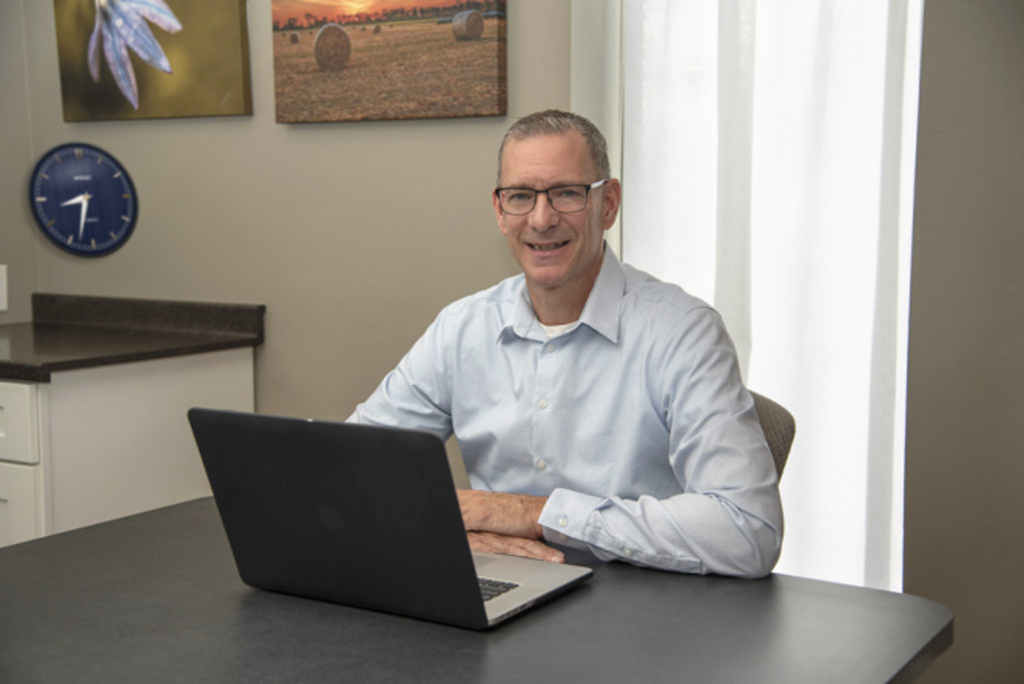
8:33
